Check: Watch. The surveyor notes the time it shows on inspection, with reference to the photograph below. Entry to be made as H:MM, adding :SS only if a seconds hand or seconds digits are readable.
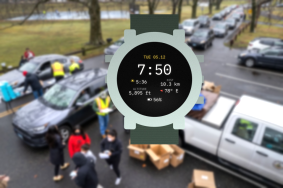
7:50
